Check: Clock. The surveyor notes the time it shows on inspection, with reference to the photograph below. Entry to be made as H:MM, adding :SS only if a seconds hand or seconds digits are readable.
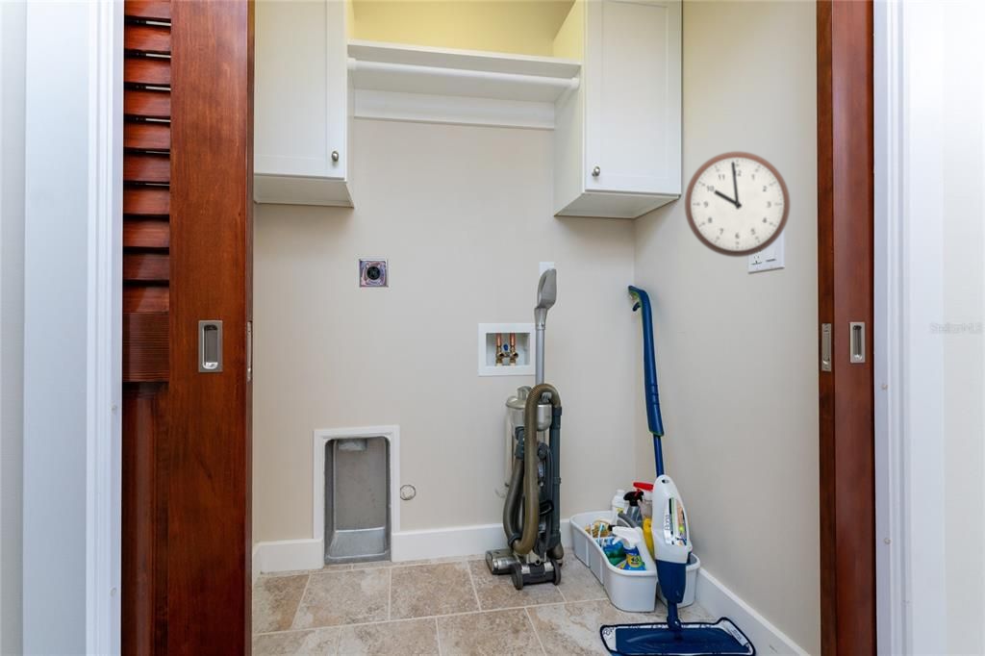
9:59
